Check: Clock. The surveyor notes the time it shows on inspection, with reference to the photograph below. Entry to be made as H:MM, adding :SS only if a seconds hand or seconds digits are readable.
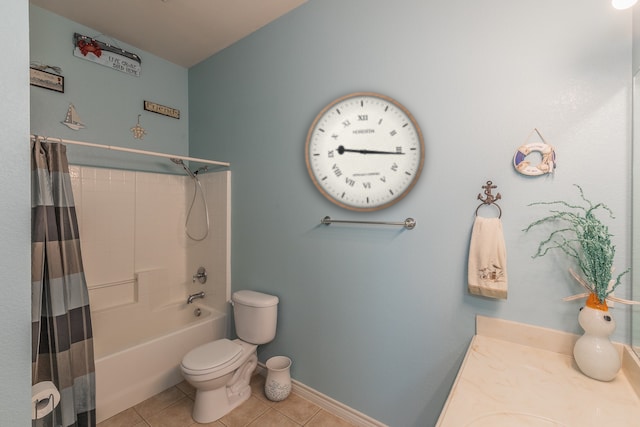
9:16
